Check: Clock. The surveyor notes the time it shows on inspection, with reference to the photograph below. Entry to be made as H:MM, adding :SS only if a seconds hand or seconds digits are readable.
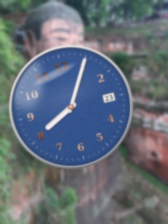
8:05
